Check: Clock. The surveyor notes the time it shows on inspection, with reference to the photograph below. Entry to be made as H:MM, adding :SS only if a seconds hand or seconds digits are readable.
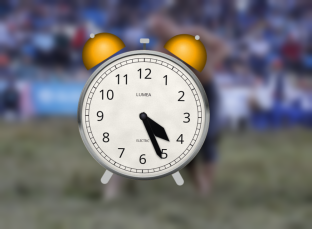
4:26
